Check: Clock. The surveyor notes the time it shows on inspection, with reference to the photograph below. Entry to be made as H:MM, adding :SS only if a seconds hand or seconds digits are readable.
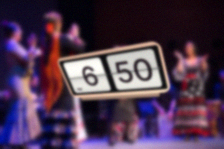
6:50
